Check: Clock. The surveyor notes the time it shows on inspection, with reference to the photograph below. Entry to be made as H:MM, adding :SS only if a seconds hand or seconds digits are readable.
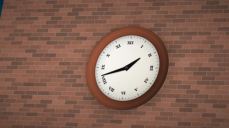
1:42
